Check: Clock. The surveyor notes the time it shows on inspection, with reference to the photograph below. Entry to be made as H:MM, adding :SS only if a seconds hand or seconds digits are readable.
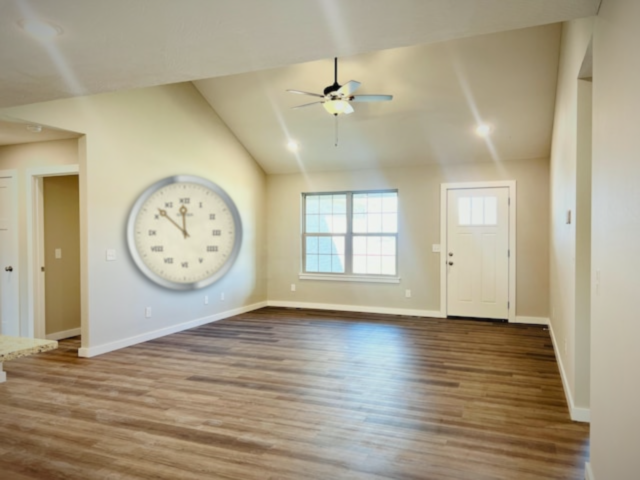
11:52
